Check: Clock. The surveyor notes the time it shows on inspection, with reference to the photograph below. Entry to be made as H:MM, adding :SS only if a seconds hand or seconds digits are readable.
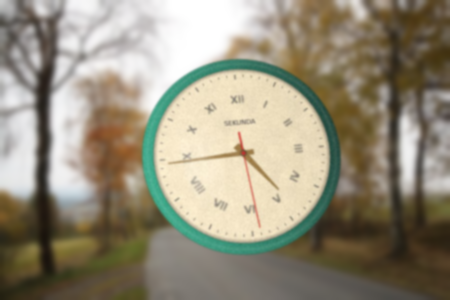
4:44:29
